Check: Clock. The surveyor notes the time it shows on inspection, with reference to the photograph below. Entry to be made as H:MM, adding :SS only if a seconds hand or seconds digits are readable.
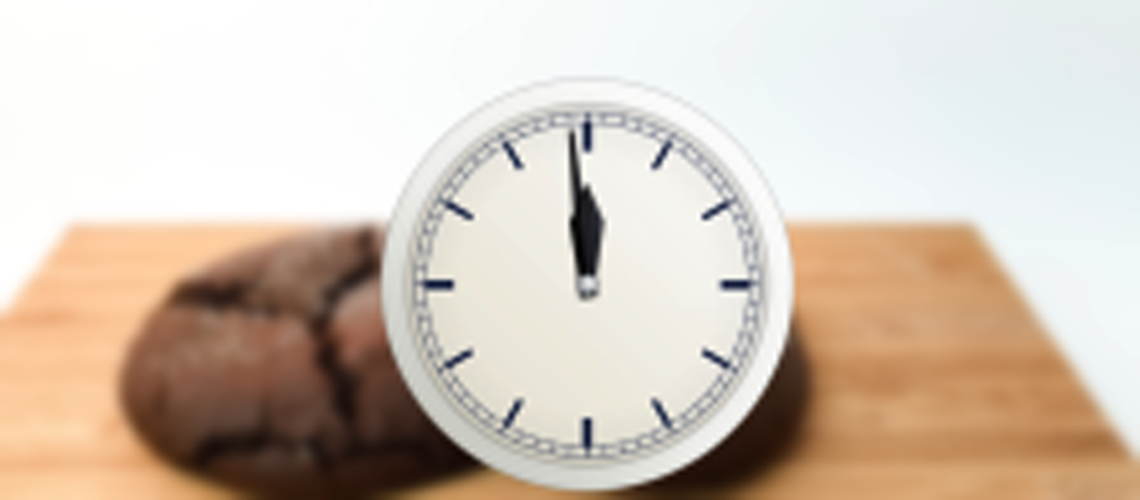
11:59
